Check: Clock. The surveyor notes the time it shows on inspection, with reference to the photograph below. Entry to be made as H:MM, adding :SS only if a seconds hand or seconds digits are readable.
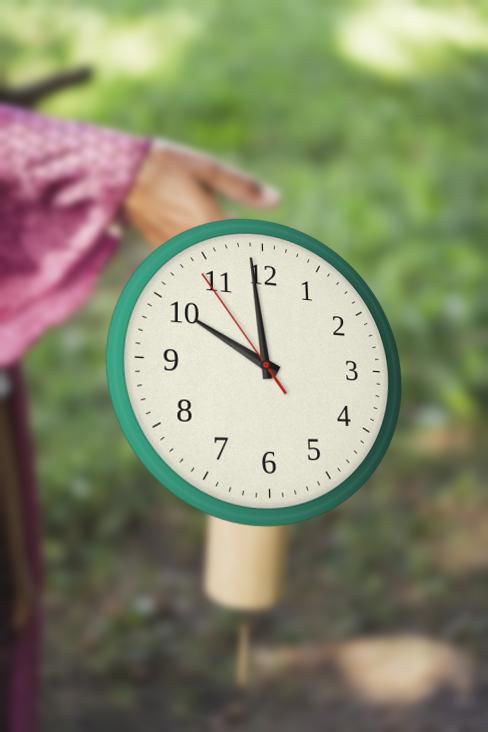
9:58:54
